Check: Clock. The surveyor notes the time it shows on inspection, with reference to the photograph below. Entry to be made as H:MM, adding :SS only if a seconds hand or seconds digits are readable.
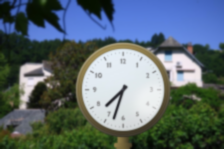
7:33
